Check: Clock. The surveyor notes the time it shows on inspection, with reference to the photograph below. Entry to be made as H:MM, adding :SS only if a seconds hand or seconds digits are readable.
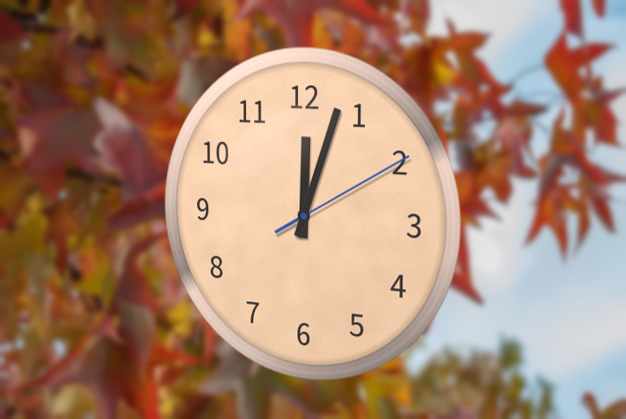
12:03:10
